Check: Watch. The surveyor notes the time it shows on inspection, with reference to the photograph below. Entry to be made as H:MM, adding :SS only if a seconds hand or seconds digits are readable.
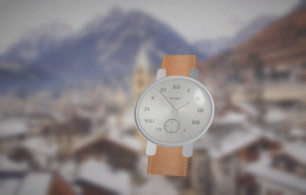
1:53
